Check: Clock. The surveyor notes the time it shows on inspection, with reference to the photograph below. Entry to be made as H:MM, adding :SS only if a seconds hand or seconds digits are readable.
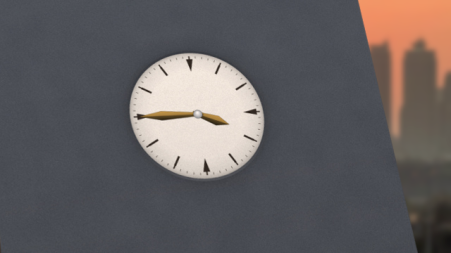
3:45
